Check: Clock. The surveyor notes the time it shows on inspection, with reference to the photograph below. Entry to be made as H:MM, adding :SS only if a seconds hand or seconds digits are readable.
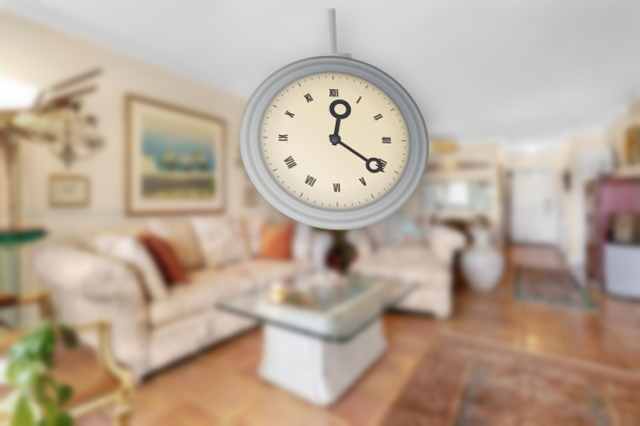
12:21
